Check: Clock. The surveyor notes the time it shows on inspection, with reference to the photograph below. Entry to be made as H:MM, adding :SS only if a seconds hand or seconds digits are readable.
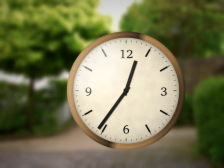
12:36
